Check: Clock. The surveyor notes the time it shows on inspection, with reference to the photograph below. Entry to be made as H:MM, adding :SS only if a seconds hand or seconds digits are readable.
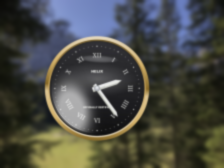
2:24
